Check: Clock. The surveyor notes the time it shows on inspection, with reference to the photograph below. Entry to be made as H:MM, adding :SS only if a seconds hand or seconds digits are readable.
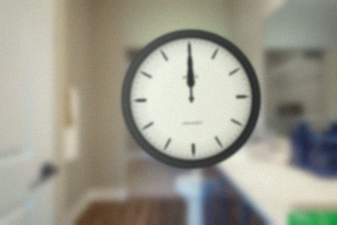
12:00
